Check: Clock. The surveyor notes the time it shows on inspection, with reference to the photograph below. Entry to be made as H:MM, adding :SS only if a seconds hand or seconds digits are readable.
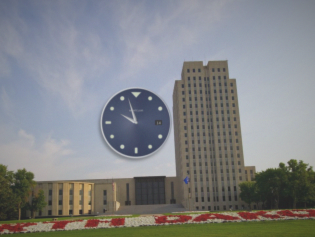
9:57
